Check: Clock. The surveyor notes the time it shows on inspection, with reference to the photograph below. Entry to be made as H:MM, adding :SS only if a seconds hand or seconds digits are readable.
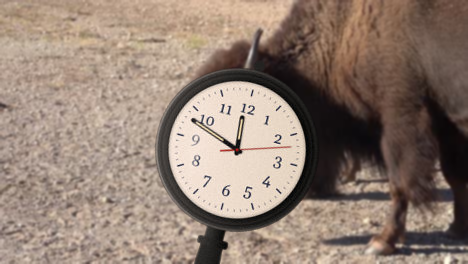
11:48:12
